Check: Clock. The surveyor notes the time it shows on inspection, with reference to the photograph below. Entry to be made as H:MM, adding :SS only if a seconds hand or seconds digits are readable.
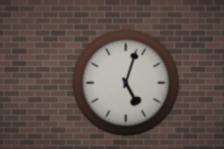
5:03
